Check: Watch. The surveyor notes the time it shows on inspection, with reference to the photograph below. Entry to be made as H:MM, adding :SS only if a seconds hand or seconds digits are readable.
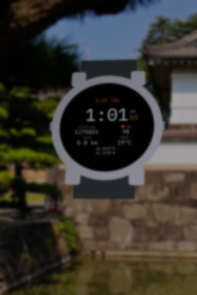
1:01
